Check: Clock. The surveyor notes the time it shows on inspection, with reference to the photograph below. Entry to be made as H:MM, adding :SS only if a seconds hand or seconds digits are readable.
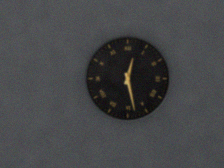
12:28
